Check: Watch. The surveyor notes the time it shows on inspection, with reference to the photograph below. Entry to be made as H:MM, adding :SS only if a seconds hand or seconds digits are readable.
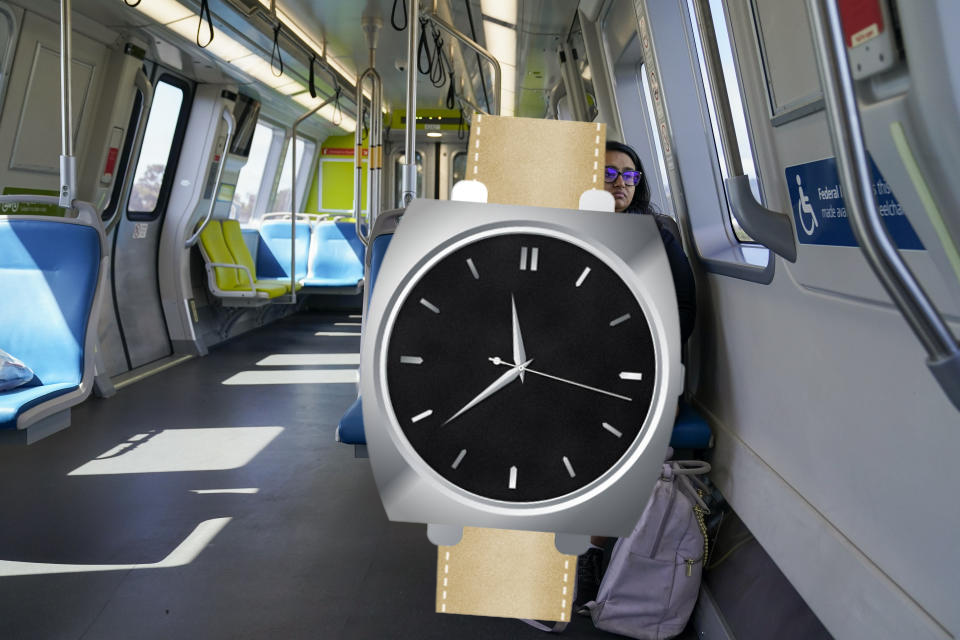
11:38:17
